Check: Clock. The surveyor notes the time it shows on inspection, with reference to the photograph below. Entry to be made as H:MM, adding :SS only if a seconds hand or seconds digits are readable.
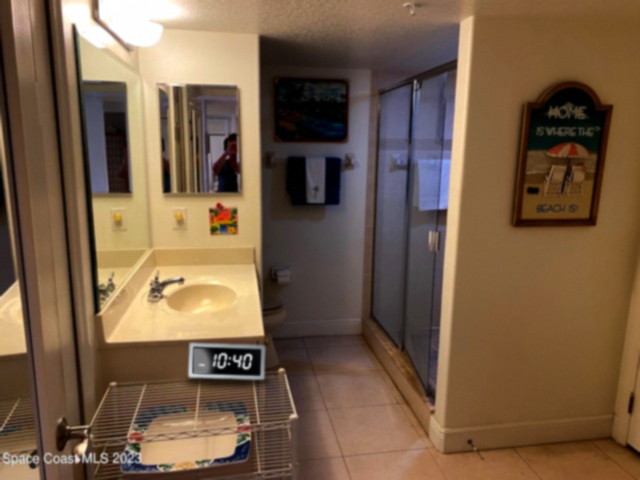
10:40
